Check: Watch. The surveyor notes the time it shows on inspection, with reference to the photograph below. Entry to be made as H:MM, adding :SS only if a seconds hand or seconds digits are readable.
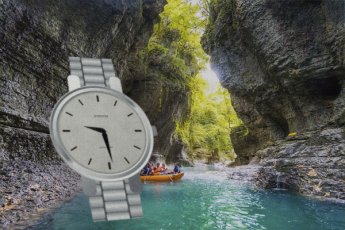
9:29
